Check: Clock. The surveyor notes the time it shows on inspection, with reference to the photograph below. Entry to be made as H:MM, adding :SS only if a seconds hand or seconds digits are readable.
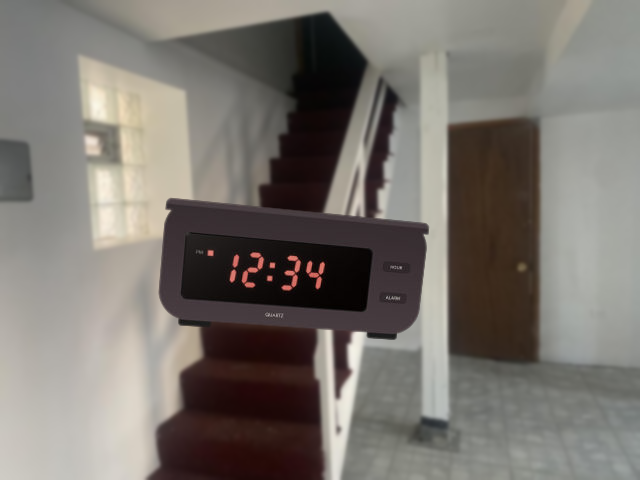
12:34
